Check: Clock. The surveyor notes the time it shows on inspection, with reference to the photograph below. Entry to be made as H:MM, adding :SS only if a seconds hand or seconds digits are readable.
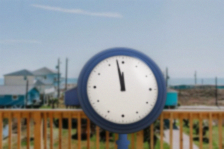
11:58
